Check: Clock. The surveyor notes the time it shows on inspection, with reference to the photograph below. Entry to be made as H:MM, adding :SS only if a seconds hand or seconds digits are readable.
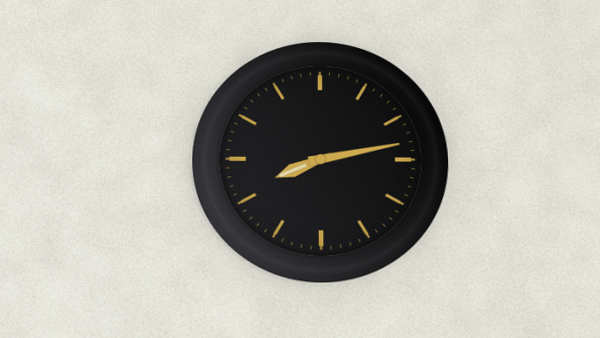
8:13
